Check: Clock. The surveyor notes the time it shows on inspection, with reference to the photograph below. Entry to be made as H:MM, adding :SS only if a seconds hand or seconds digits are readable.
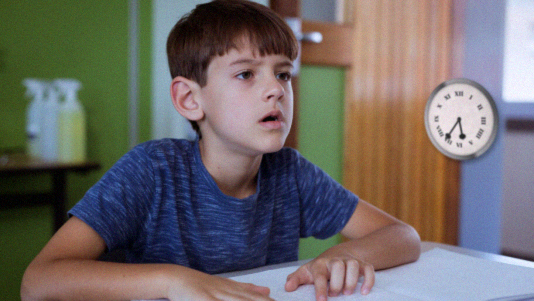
5:36
